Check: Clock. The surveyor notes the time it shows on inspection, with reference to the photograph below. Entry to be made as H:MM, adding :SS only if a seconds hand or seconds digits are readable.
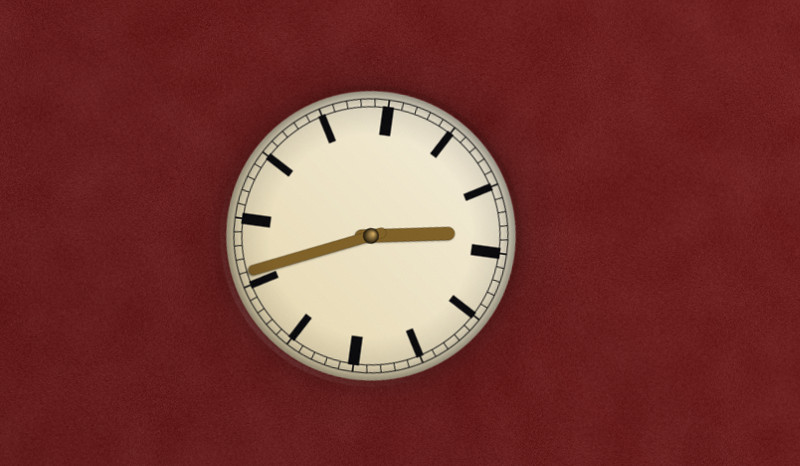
2:41
